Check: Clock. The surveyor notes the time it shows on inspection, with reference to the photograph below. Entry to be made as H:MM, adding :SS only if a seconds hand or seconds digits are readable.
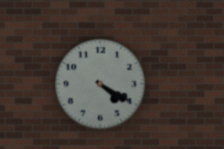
4:20
